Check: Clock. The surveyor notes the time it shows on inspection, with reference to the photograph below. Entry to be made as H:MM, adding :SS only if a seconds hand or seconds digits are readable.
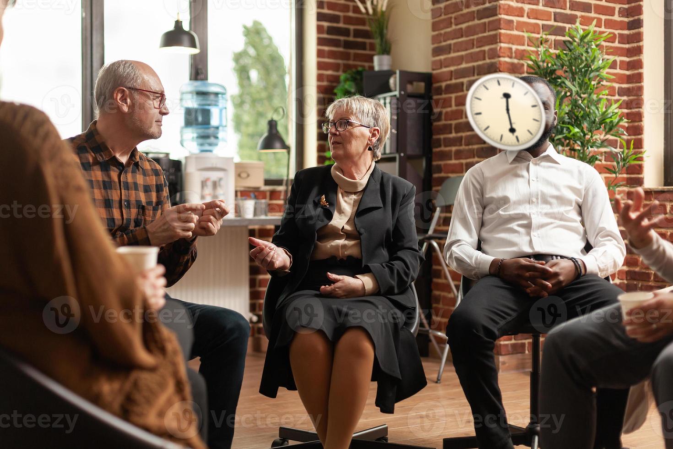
12:31
